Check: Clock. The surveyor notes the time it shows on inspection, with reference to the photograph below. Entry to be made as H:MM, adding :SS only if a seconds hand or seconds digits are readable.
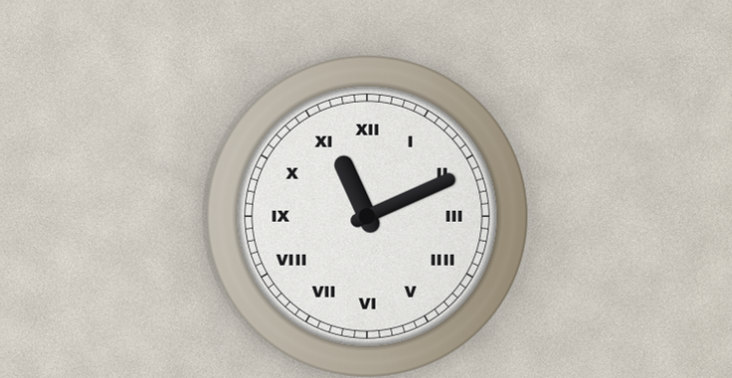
11:11
